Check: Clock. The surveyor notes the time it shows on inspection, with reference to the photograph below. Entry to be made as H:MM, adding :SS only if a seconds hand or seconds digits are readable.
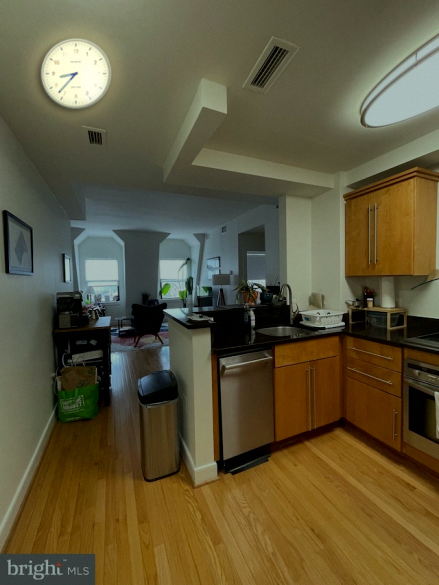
8:37
